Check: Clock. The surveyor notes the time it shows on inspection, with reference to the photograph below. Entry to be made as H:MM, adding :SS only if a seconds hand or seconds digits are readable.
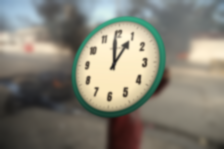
12:59
